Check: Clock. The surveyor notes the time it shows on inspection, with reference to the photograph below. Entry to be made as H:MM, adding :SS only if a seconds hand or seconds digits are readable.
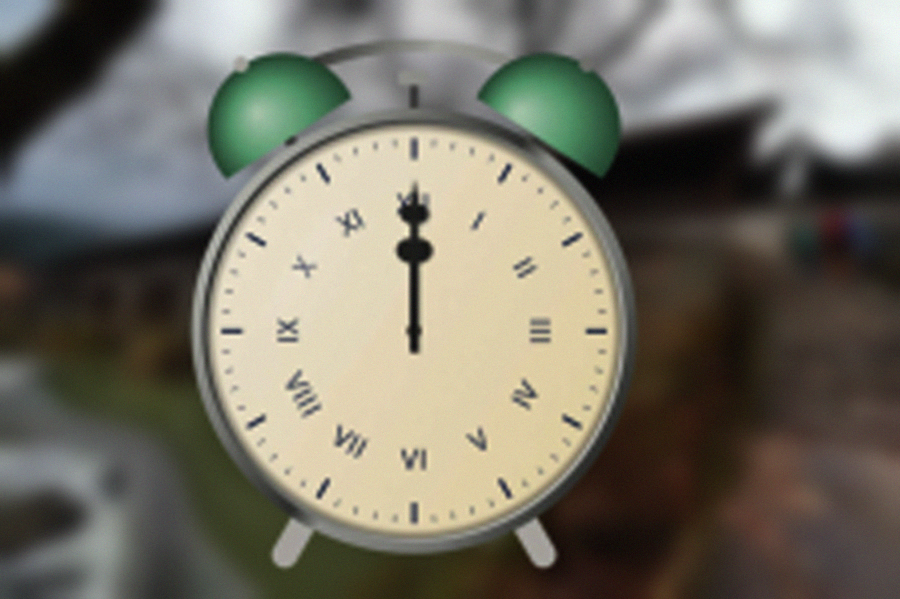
12:00
